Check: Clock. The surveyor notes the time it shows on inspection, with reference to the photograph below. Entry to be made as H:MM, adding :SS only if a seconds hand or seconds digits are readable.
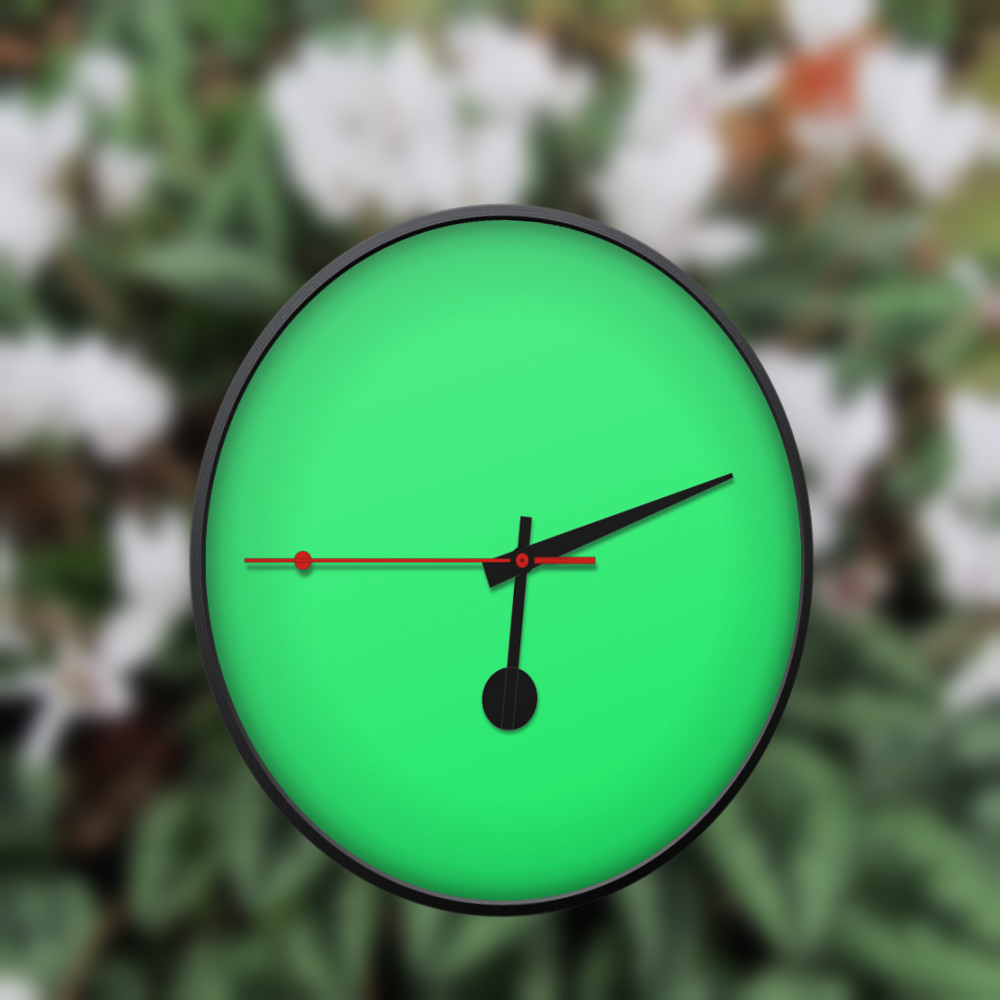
6:11:45
